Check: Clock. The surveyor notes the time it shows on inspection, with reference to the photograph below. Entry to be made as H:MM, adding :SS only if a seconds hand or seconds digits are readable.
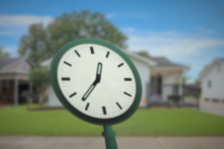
12:37
